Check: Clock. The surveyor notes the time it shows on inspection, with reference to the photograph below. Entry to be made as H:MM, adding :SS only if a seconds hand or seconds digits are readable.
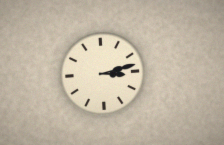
3:13
